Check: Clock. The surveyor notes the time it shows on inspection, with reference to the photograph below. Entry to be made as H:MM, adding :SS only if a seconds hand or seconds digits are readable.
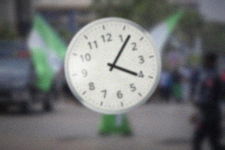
4:07
